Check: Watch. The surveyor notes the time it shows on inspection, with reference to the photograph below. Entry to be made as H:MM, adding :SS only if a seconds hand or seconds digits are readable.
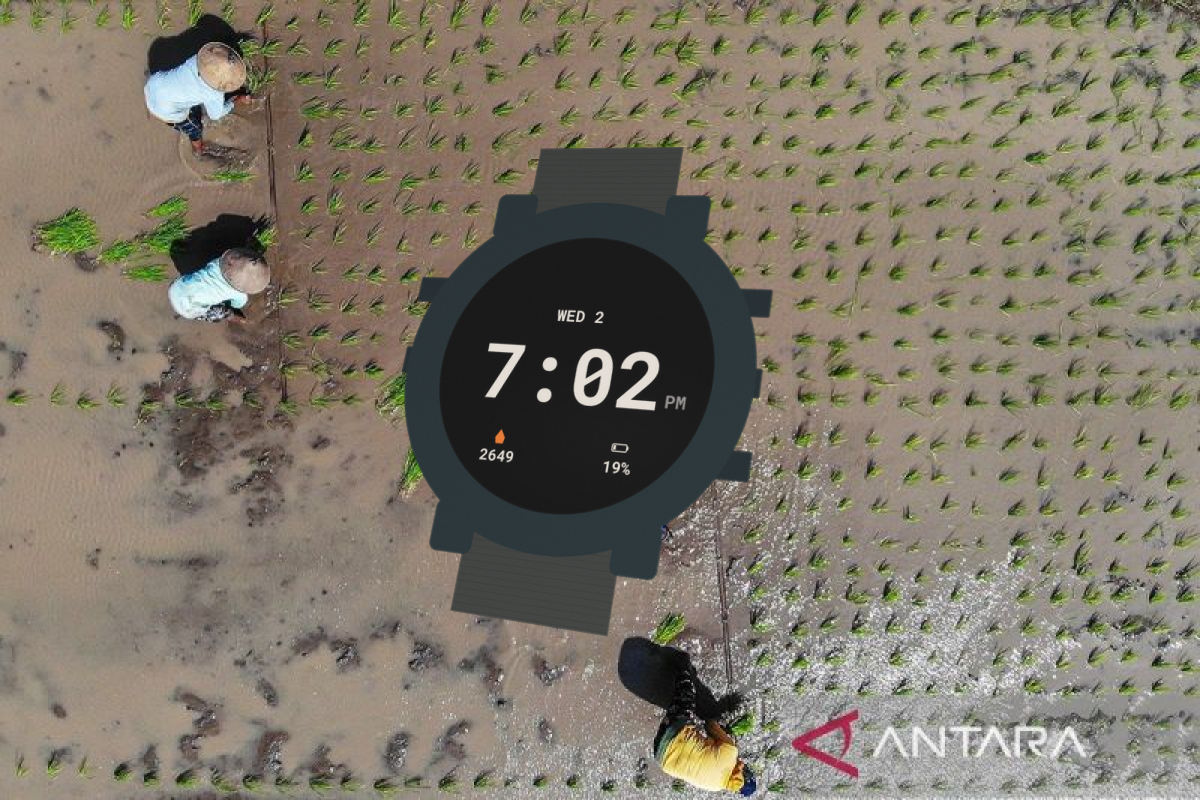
7:02
